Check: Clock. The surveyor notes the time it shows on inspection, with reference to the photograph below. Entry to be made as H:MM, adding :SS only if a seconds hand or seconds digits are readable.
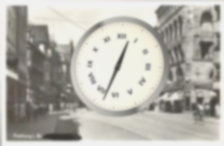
12:33
